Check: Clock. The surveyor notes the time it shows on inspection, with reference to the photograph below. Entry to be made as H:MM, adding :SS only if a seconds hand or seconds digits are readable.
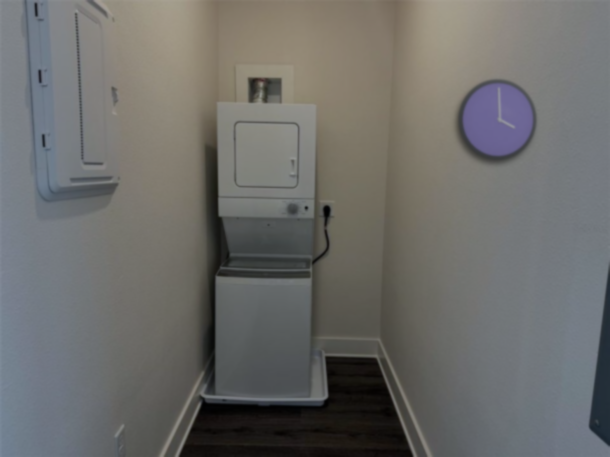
4:00
